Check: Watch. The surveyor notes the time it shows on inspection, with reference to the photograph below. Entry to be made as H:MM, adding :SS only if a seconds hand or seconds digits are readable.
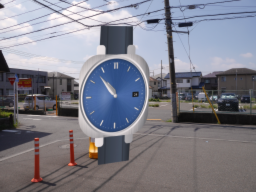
10:53
